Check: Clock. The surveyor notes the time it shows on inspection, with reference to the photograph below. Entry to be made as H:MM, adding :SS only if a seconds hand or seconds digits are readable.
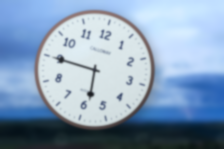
5:45
